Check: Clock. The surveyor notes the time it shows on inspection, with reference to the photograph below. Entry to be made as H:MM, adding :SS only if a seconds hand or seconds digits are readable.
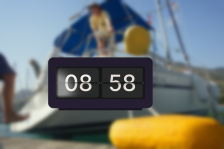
8:58
